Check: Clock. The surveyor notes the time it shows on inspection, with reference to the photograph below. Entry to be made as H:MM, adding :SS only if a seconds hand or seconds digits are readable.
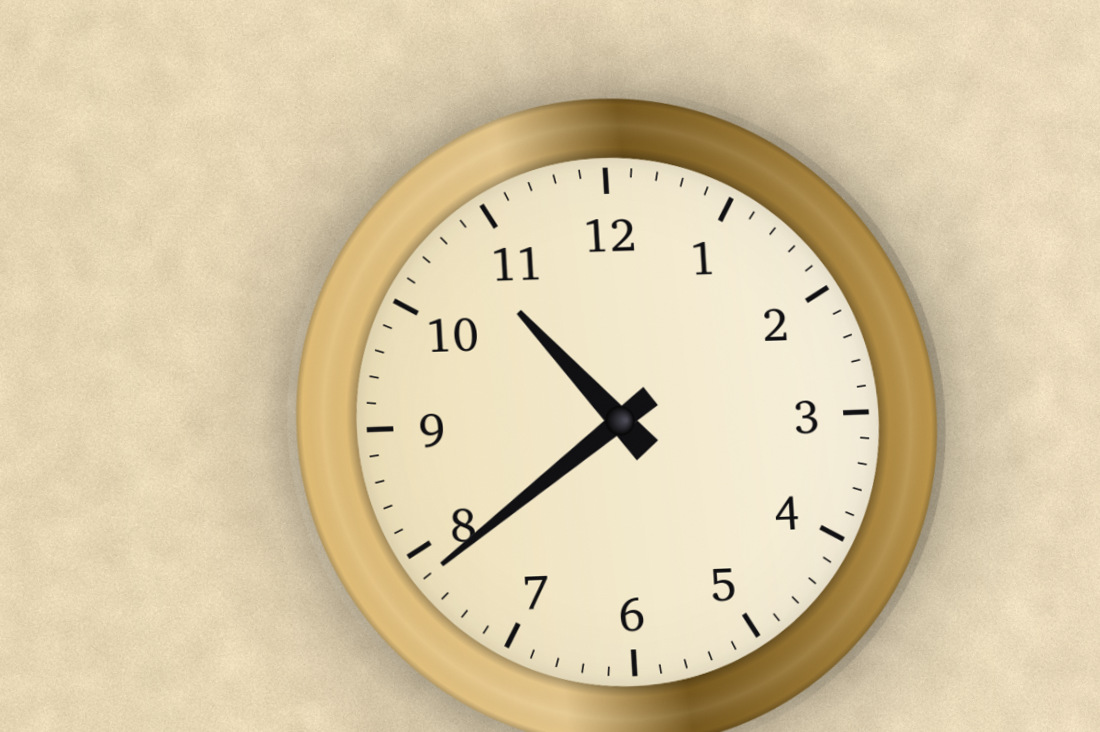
10:39
